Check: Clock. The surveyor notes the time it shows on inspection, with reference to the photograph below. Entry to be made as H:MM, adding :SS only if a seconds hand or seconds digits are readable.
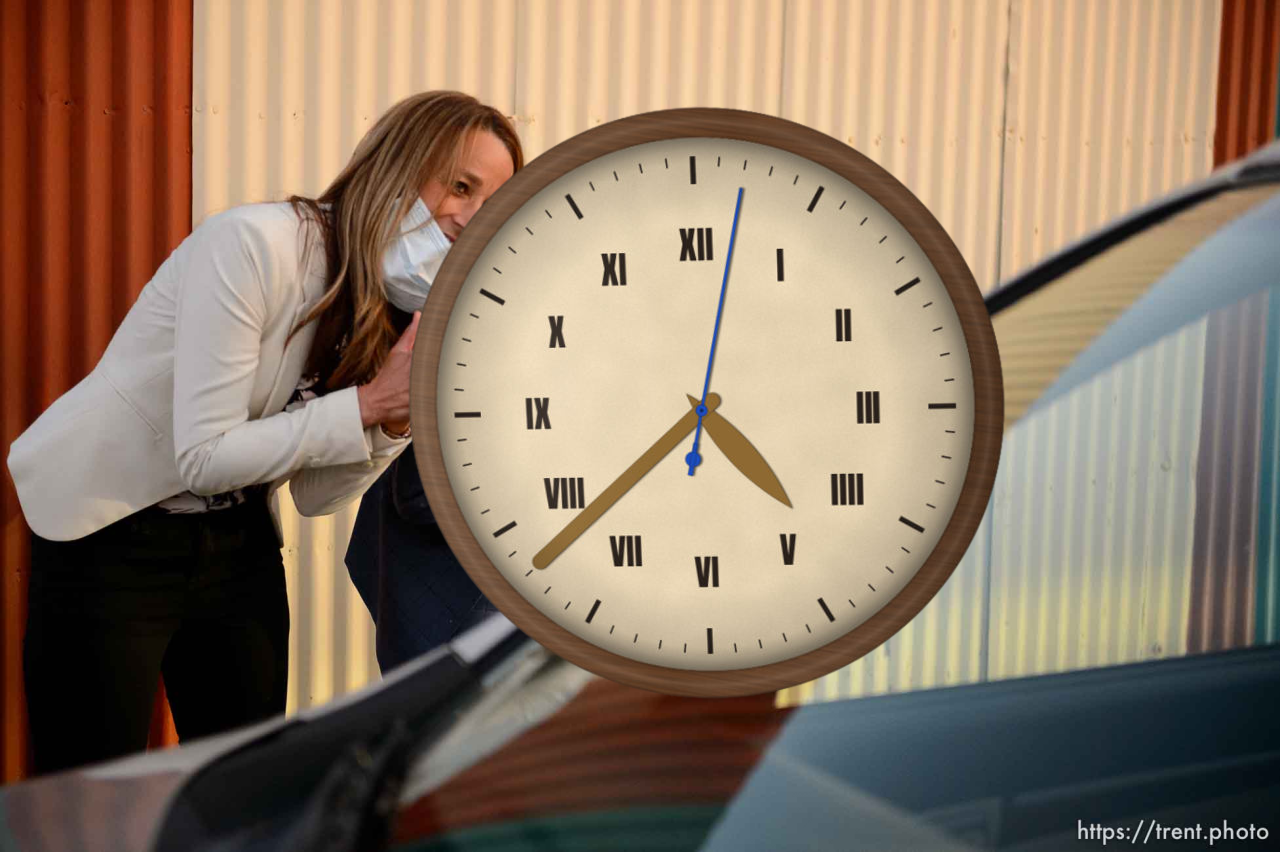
4:38:02
